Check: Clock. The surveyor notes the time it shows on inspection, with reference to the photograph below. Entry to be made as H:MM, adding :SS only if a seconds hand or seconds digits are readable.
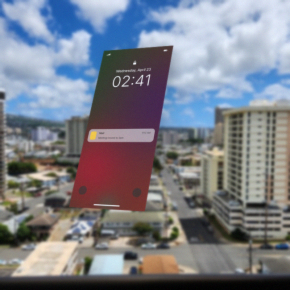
2:41
